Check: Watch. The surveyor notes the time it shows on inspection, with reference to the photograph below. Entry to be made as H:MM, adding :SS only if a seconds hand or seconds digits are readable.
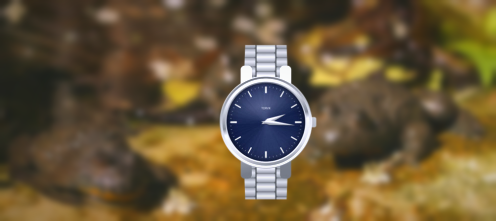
2:16
